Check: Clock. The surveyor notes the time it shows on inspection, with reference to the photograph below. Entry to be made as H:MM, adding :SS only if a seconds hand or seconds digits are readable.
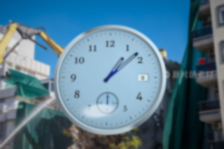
1:08
